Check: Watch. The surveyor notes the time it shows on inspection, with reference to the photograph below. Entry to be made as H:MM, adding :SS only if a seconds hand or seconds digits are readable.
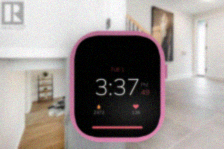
3:37
